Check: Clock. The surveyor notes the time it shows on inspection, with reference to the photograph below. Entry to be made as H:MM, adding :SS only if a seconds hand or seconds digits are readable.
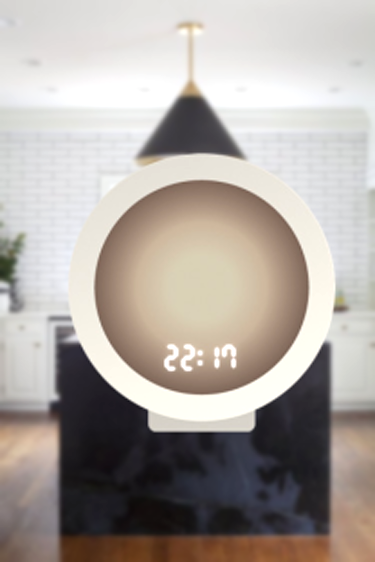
22:17
